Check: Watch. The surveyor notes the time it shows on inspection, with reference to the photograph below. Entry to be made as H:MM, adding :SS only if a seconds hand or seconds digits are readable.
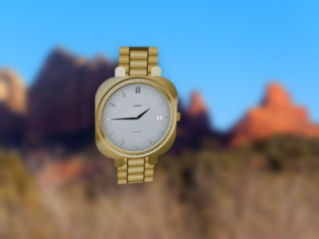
1:45
